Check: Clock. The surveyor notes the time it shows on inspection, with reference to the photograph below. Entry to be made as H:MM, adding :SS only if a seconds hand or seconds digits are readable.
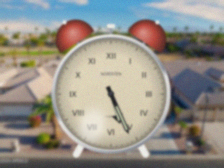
5:26
